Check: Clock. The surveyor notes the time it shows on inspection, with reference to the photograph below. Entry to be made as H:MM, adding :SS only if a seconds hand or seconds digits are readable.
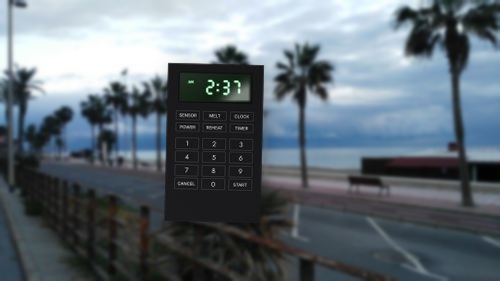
2:37
